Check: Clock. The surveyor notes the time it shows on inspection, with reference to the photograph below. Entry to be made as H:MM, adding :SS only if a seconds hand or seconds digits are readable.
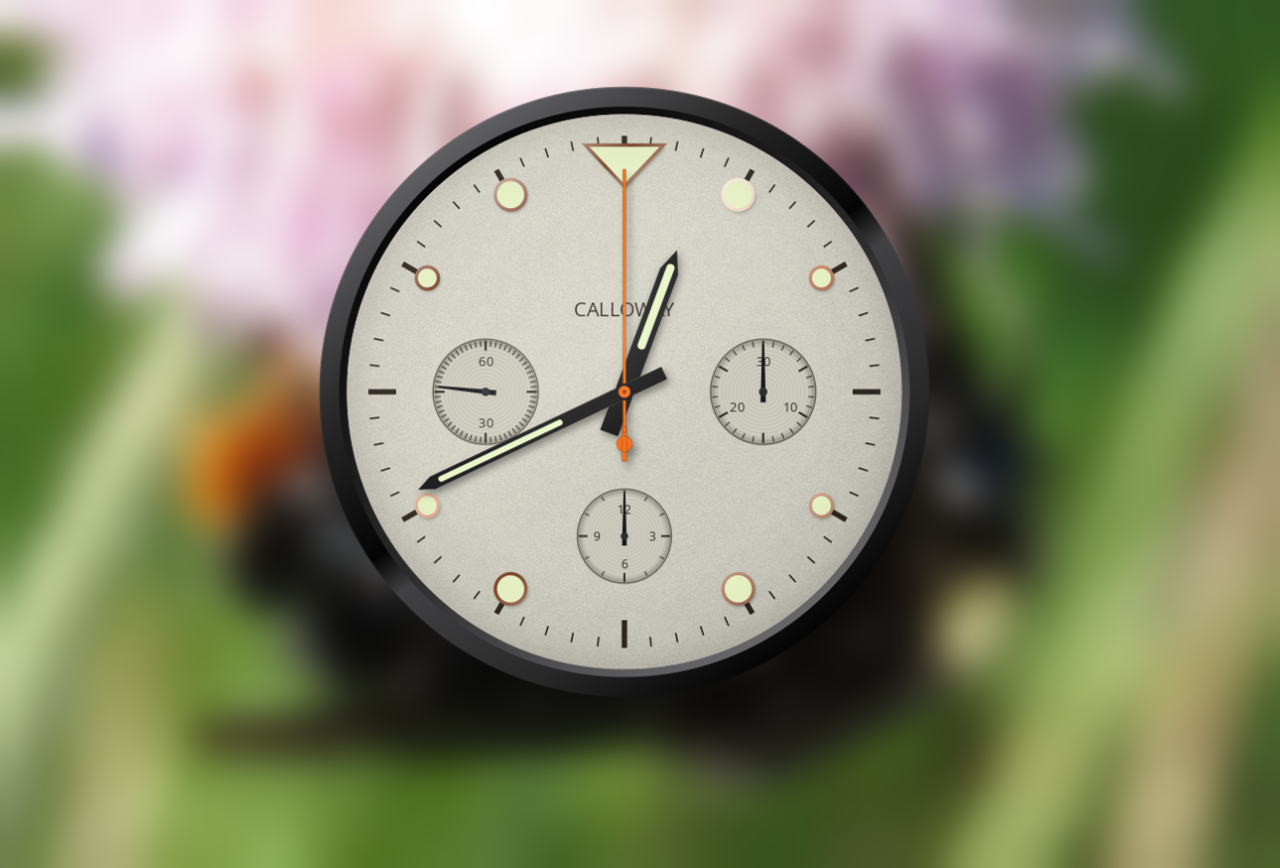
12:40:46
